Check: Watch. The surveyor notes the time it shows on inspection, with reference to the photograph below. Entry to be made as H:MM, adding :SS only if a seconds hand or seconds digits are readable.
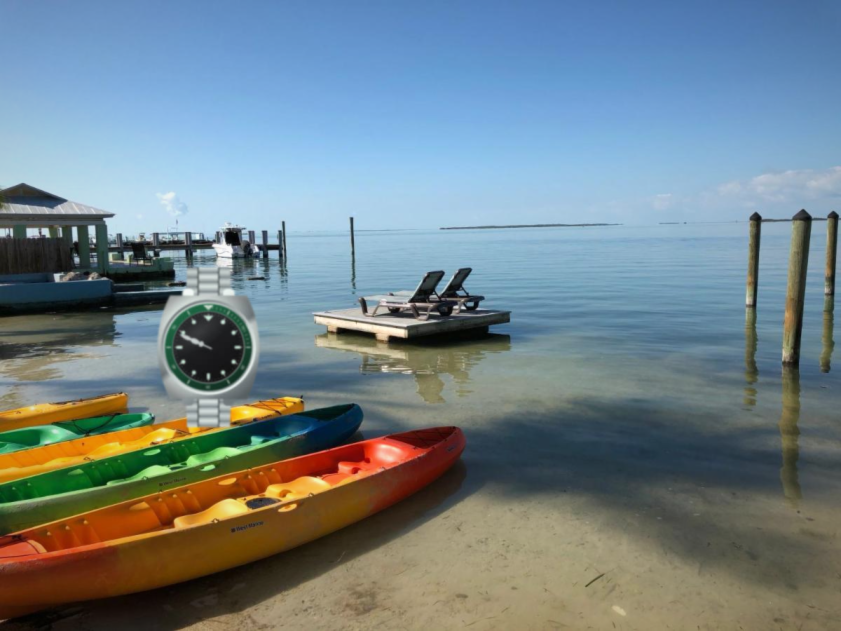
9:49
